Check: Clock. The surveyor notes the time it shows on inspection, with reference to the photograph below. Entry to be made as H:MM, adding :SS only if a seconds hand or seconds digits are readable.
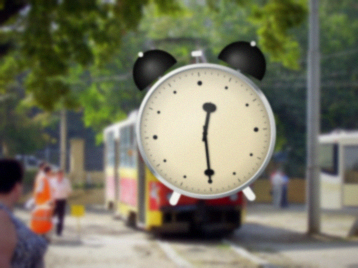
12:30
